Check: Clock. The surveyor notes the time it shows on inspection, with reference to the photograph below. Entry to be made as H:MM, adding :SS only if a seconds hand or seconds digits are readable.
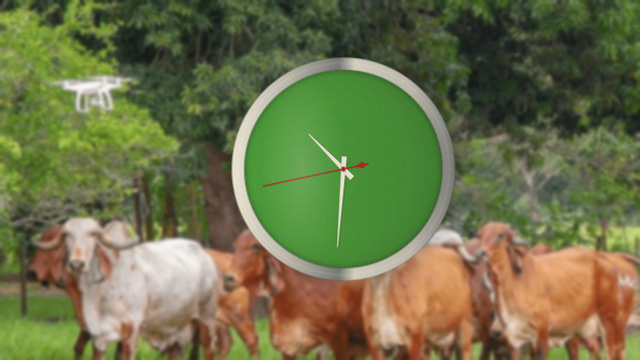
10:30:43
